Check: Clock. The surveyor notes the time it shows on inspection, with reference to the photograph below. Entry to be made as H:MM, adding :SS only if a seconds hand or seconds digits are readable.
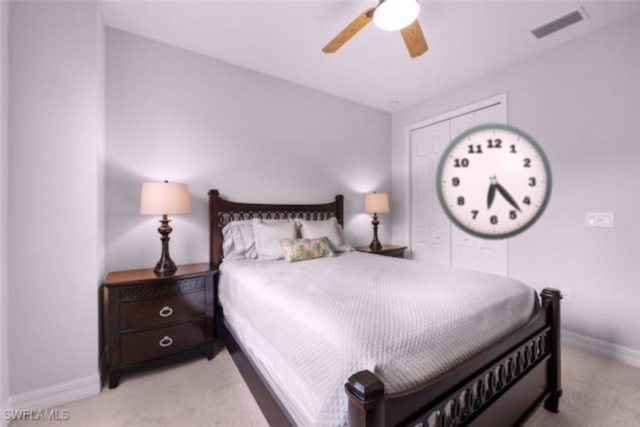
6:23
